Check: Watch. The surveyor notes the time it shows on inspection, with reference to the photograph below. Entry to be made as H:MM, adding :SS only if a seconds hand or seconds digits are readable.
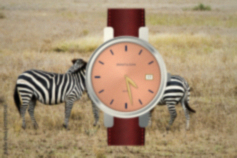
4:28
